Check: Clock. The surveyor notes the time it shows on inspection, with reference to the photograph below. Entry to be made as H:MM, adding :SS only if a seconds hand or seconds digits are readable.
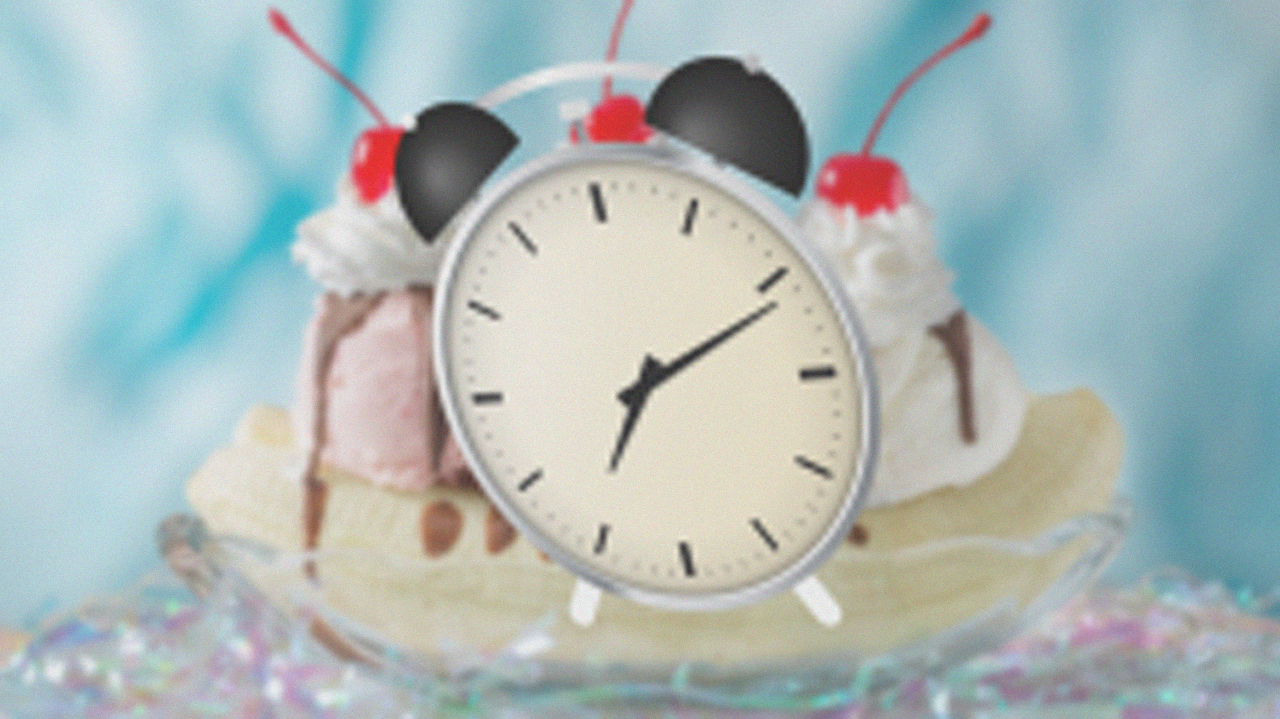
7:11
